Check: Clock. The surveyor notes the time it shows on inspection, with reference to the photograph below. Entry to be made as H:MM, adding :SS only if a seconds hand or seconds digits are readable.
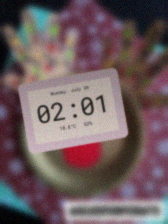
2:01
